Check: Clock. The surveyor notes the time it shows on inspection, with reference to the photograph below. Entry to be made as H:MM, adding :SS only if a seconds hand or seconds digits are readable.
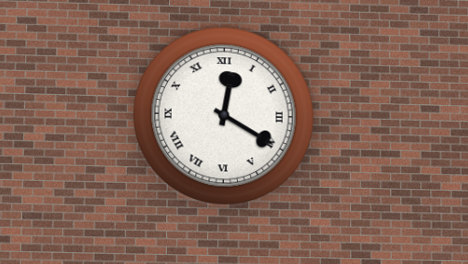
12:20
